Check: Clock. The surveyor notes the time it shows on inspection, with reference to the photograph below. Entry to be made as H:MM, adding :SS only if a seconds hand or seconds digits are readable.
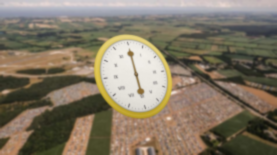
6:00
